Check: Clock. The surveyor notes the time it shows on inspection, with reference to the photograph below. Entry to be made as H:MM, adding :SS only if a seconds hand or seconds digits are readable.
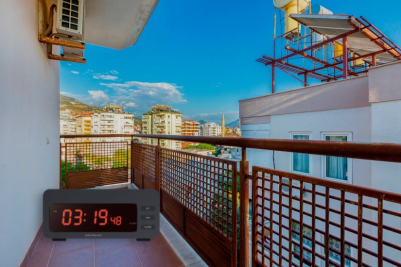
3:19:48
